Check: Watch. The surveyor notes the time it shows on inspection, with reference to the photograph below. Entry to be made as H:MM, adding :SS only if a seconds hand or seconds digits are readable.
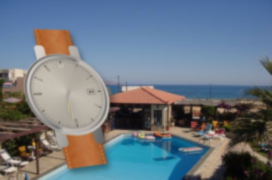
6:31
